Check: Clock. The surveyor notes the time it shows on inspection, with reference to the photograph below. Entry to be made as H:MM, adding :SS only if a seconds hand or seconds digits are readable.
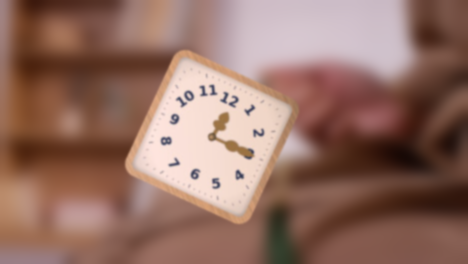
12:15
